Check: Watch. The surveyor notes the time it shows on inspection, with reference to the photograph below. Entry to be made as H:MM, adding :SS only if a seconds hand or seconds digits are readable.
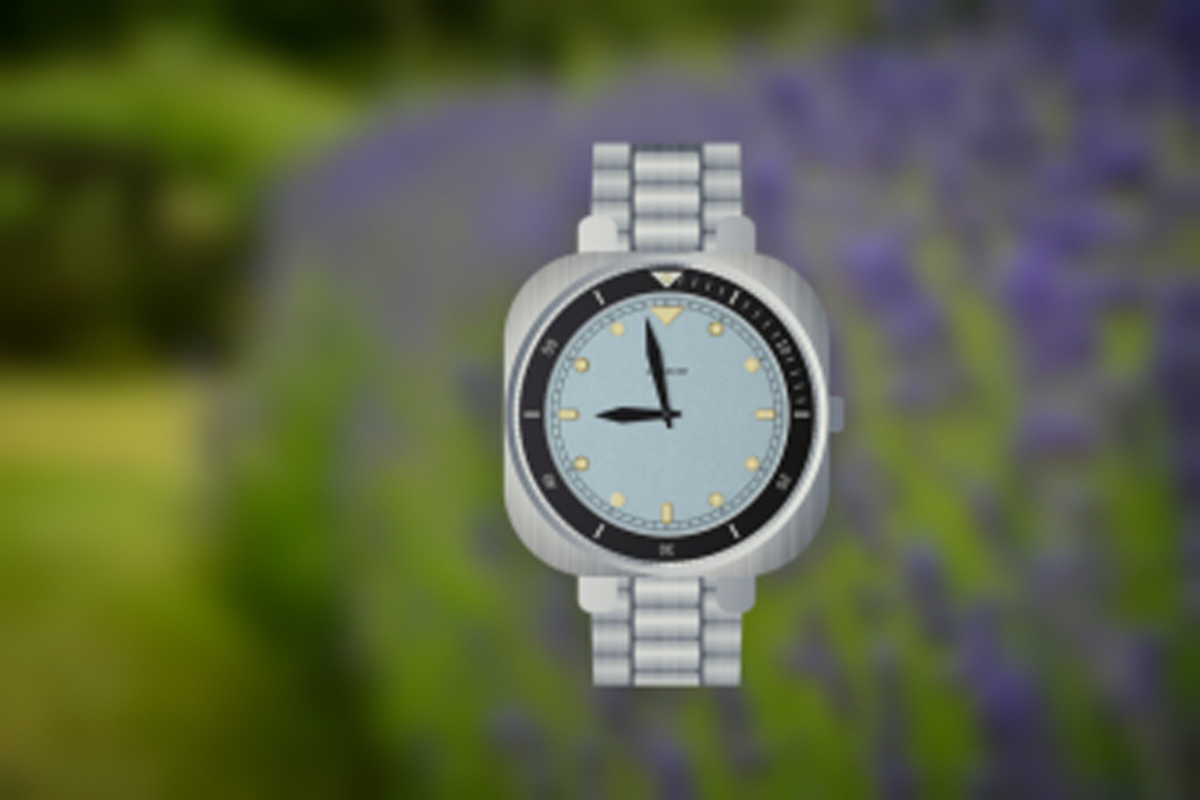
8:58
